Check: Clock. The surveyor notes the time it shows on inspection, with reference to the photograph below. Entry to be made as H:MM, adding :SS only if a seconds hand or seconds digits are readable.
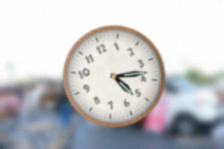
5:18
